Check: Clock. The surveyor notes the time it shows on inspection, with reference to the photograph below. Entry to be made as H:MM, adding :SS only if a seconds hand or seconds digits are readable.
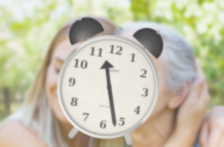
11:27
